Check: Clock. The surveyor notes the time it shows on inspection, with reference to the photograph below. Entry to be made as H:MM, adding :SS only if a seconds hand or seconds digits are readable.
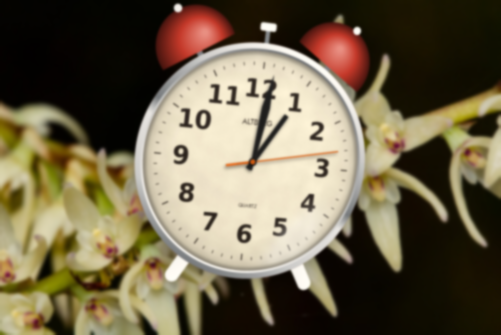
1:01:13
